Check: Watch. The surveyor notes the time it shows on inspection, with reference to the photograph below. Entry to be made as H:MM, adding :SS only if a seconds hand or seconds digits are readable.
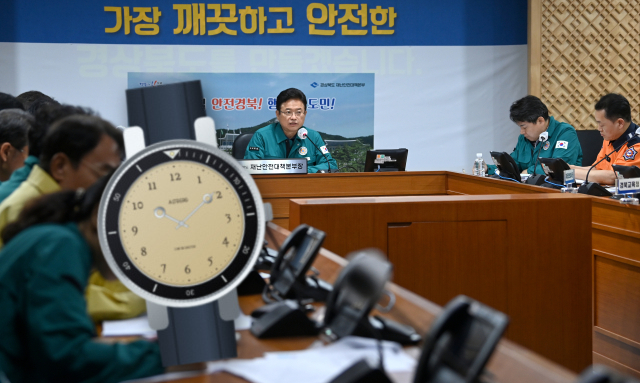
10:09
